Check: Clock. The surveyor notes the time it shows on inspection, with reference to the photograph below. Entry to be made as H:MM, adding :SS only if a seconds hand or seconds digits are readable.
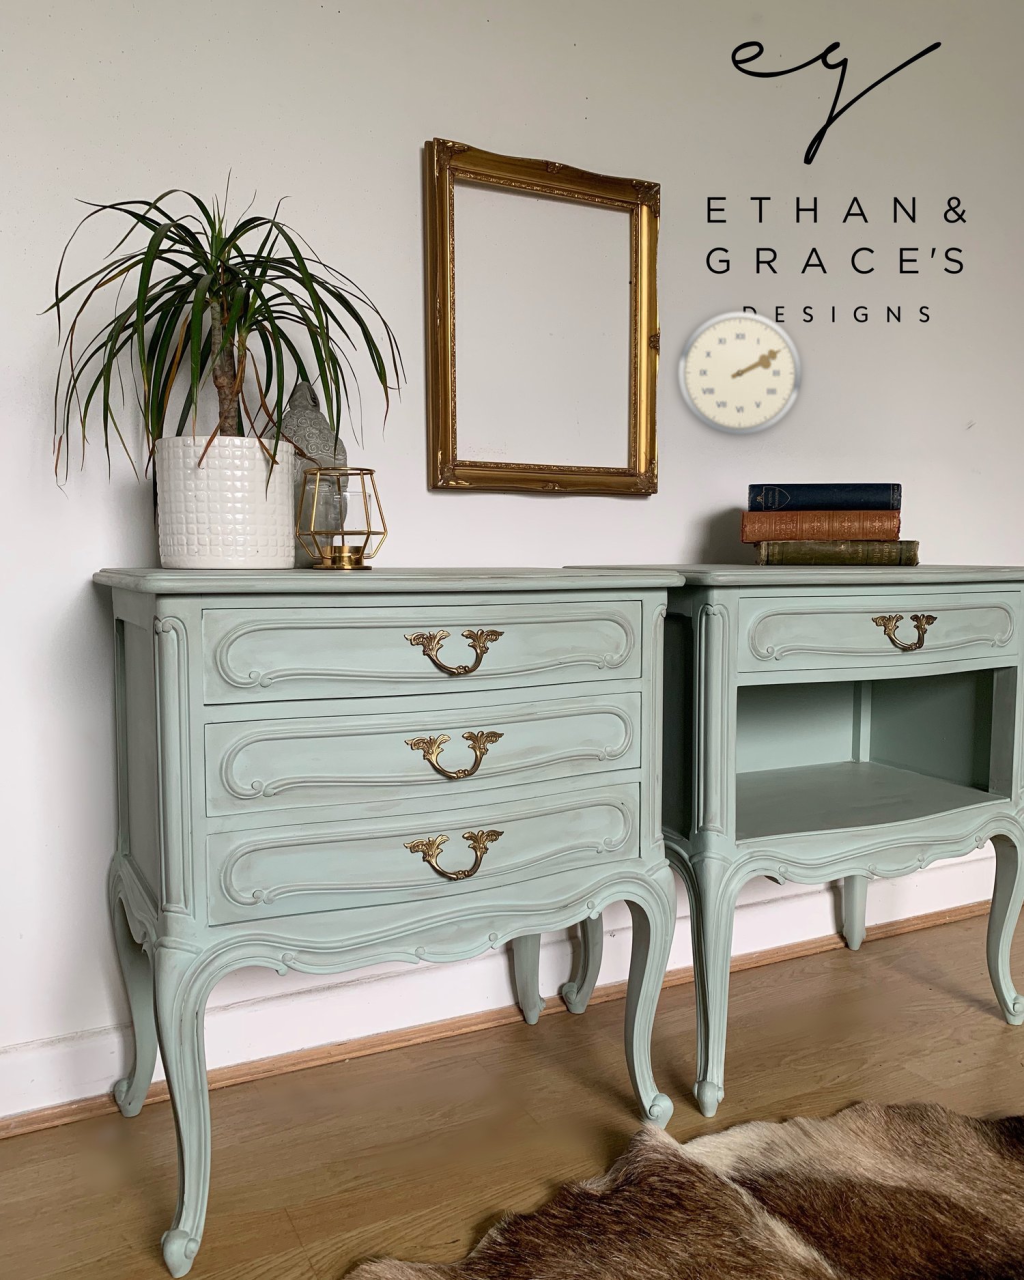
2:10
